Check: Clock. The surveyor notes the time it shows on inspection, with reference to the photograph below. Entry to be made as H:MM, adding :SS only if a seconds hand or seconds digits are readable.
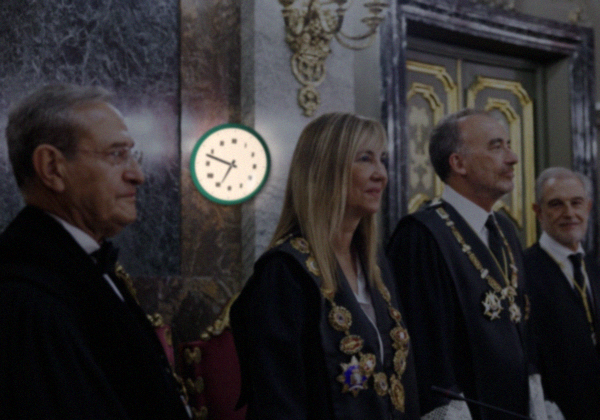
6:48
